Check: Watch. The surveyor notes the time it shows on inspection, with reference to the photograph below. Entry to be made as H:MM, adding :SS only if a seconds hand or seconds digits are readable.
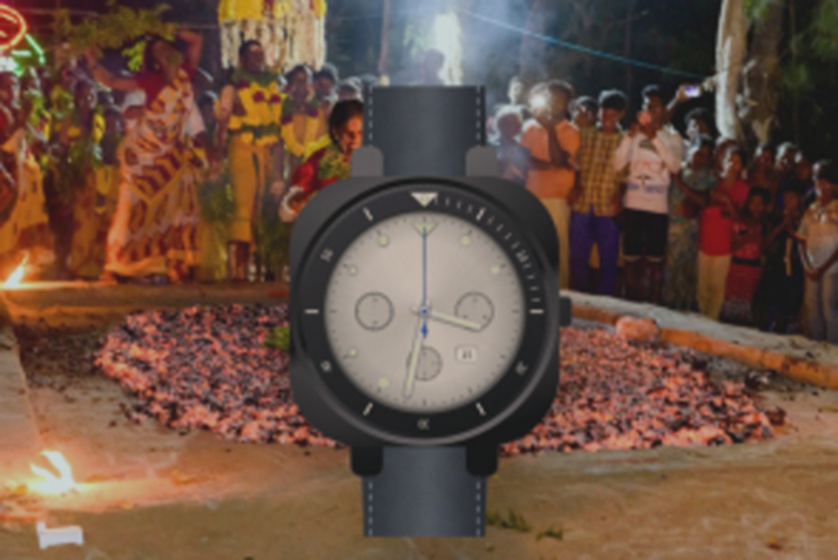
3:32
